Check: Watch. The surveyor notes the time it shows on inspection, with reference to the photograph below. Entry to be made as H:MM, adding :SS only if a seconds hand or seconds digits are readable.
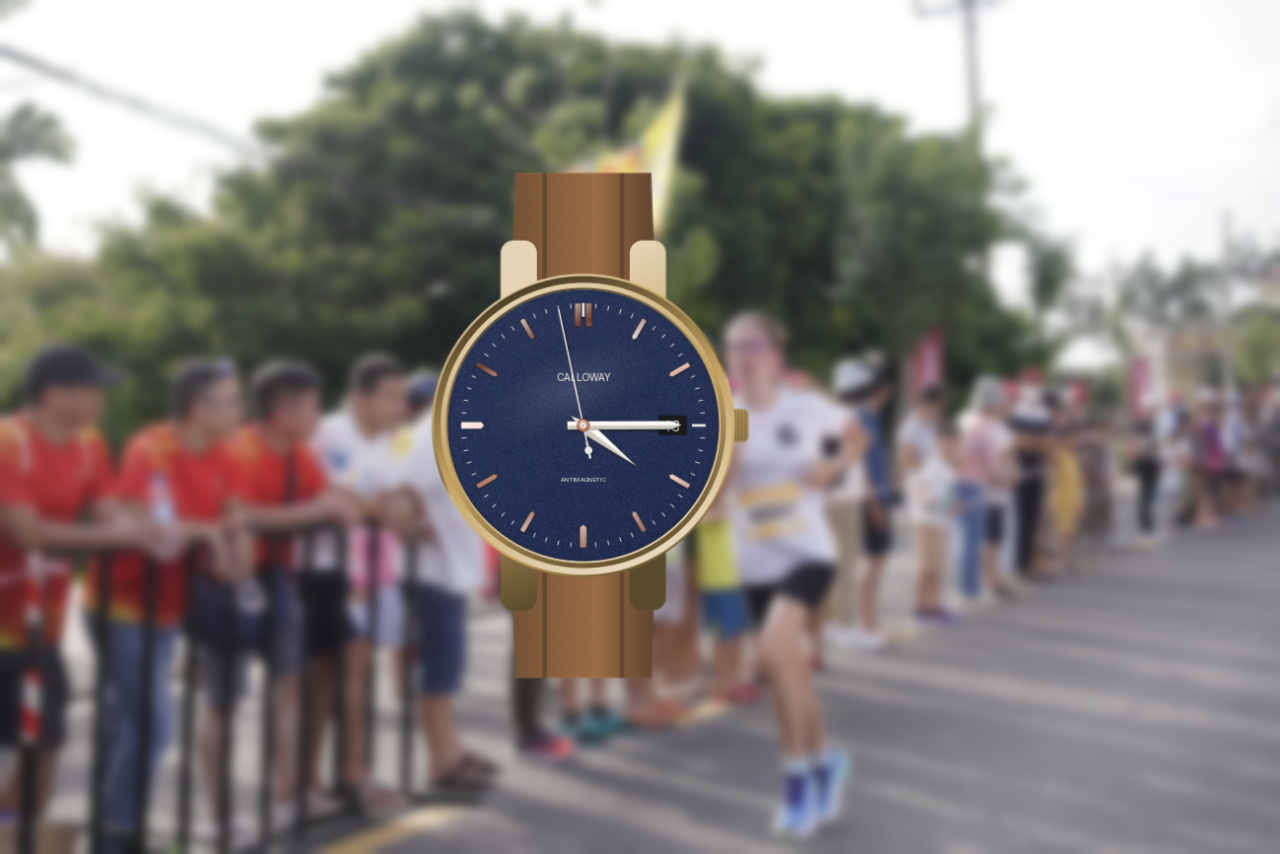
4:14:58
